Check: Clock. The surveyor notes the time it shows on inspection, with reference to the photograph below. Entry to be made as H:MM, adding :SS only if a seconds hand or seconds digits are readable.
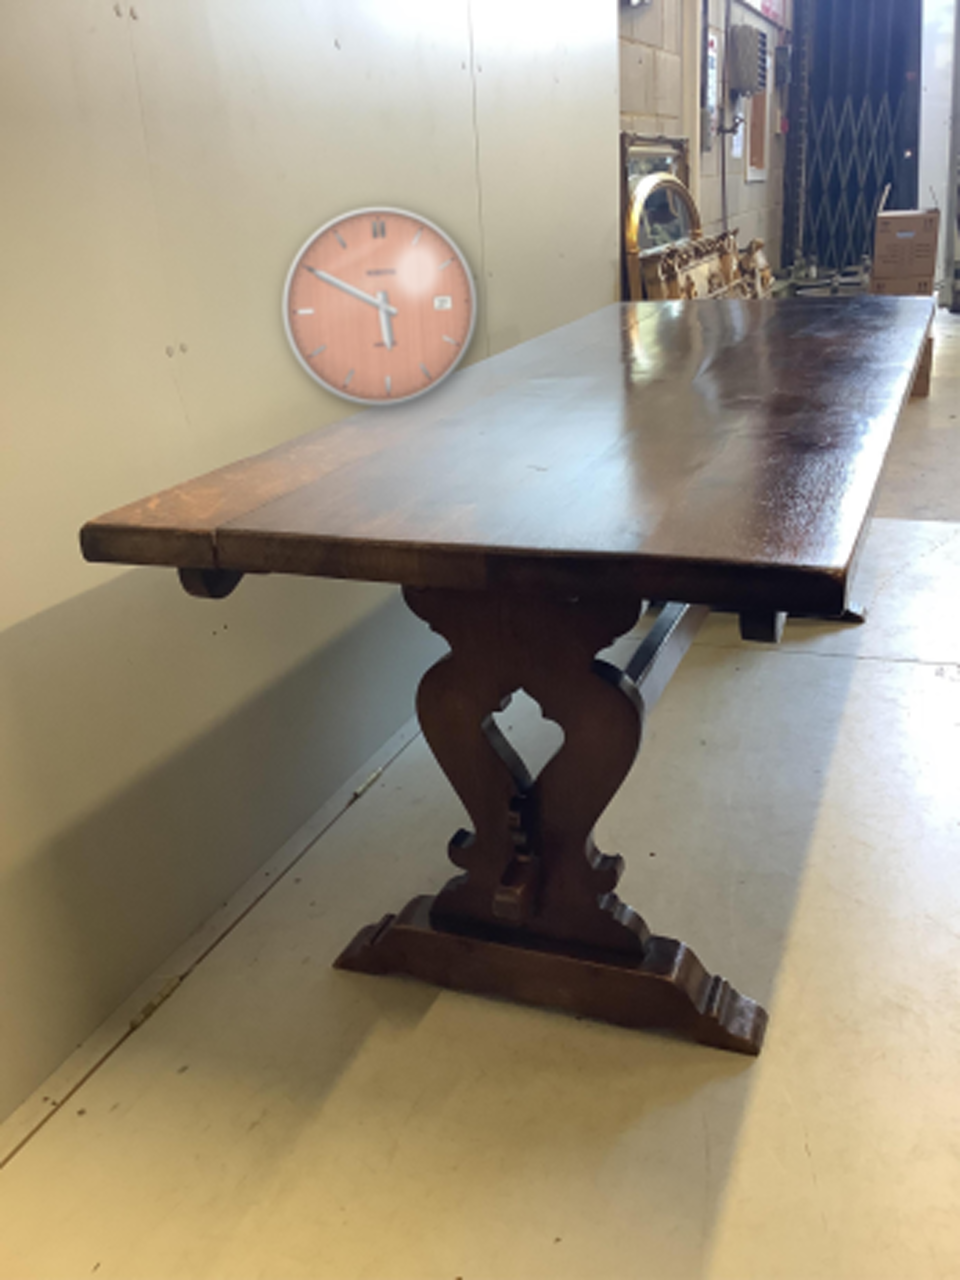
5:50
